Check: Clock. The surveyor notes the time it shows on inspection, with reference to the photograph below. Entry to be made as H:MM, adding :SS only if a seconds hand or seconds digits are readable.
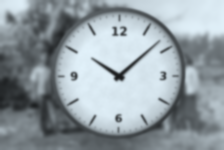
10:08
